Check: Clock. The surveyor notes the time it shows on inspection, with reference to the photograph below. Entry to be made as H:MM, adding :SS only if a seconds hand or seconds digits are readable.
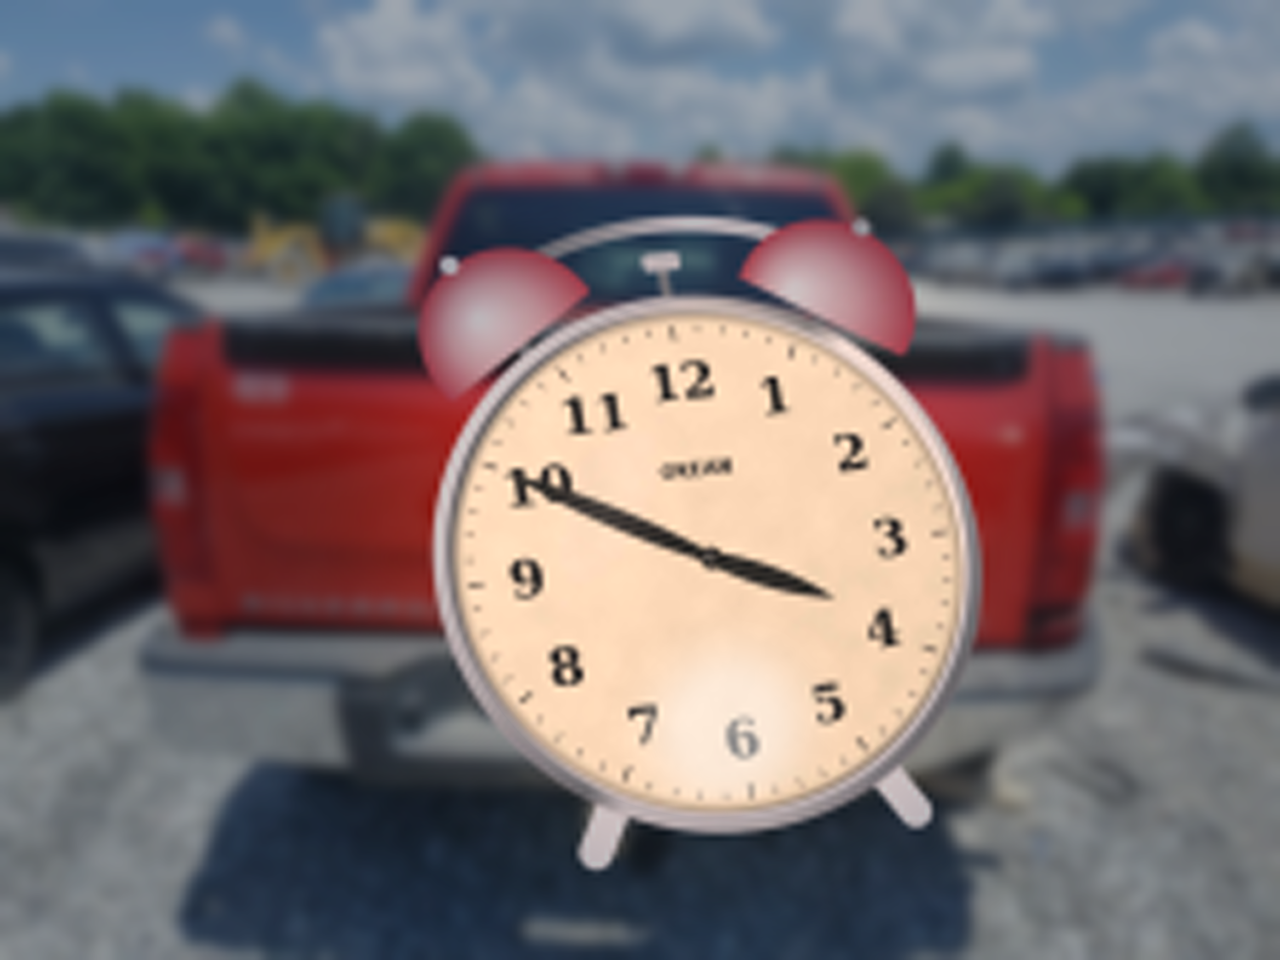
3:50
